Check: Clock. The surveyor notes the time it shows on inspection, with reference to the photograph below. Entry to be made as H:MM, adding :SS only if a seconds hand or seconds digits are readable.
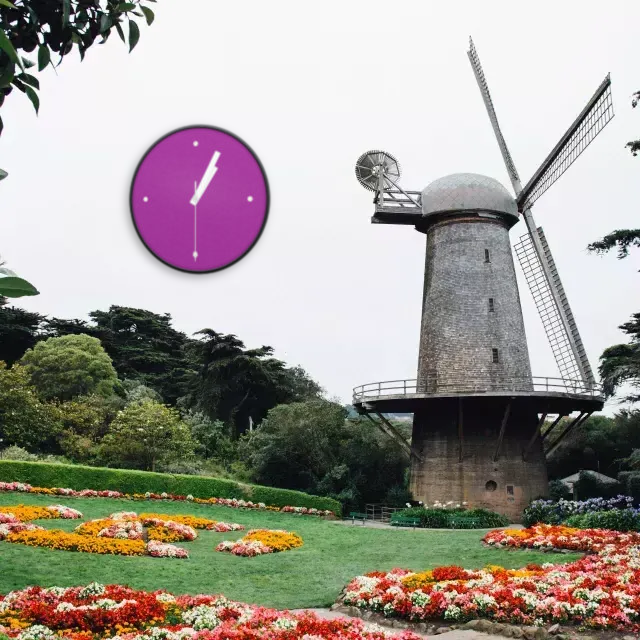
1:04:30
